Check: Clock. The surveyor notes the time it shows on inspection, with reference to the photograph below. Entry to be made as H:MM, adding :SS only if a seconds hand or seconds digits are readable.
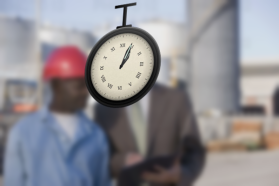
1:04
